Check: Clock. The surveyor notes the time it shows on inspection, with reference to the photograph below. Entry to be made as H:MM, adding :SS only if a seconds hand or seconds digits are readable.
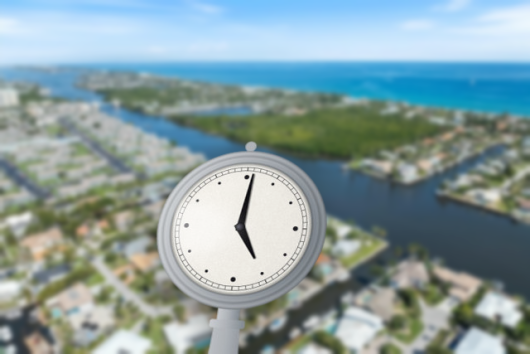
5:01
